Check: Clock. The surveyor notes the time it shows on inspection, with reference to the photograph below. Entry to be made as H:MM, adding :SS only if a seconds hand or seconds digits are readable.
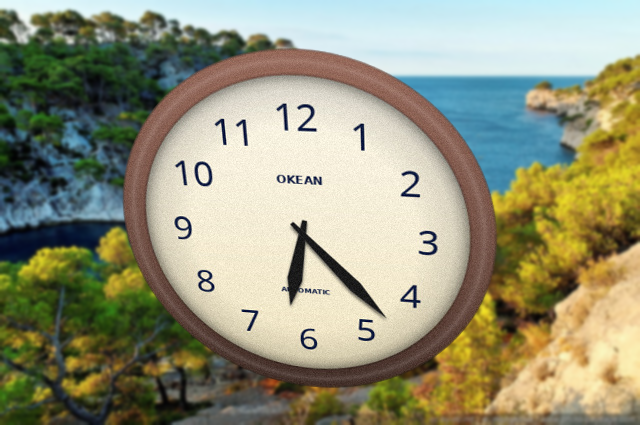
6:23
